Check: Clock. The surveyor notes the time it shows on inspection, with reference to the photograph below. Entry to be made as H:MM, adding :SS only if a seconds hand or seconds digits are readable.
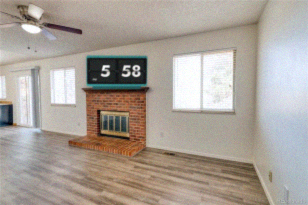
5:58
